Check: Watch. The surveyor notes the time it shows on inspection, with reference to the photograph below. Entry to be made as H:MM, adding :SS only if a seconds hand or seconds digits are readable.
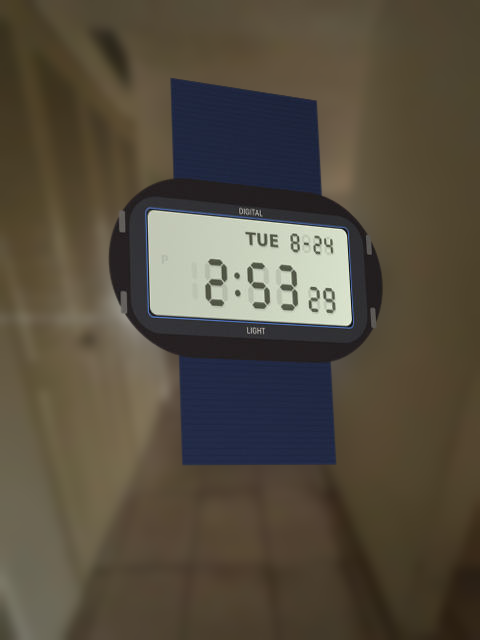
2:53:29
